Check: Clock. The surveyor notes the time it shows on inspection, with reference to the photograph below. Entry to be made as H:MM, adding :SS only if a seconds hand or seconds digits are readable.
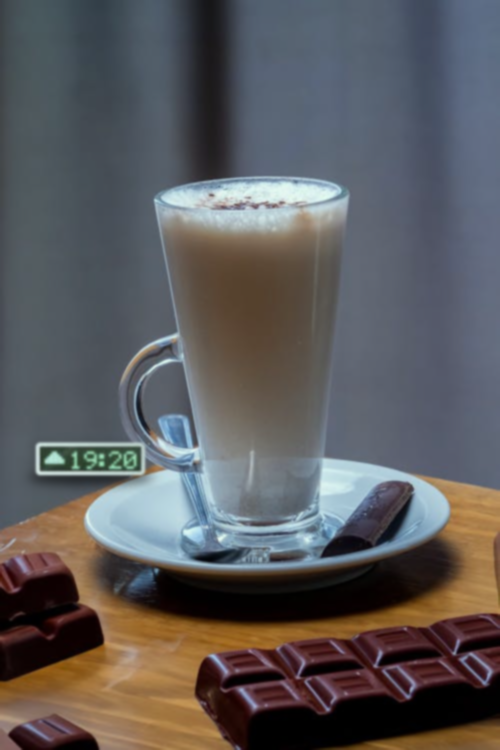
19:20
